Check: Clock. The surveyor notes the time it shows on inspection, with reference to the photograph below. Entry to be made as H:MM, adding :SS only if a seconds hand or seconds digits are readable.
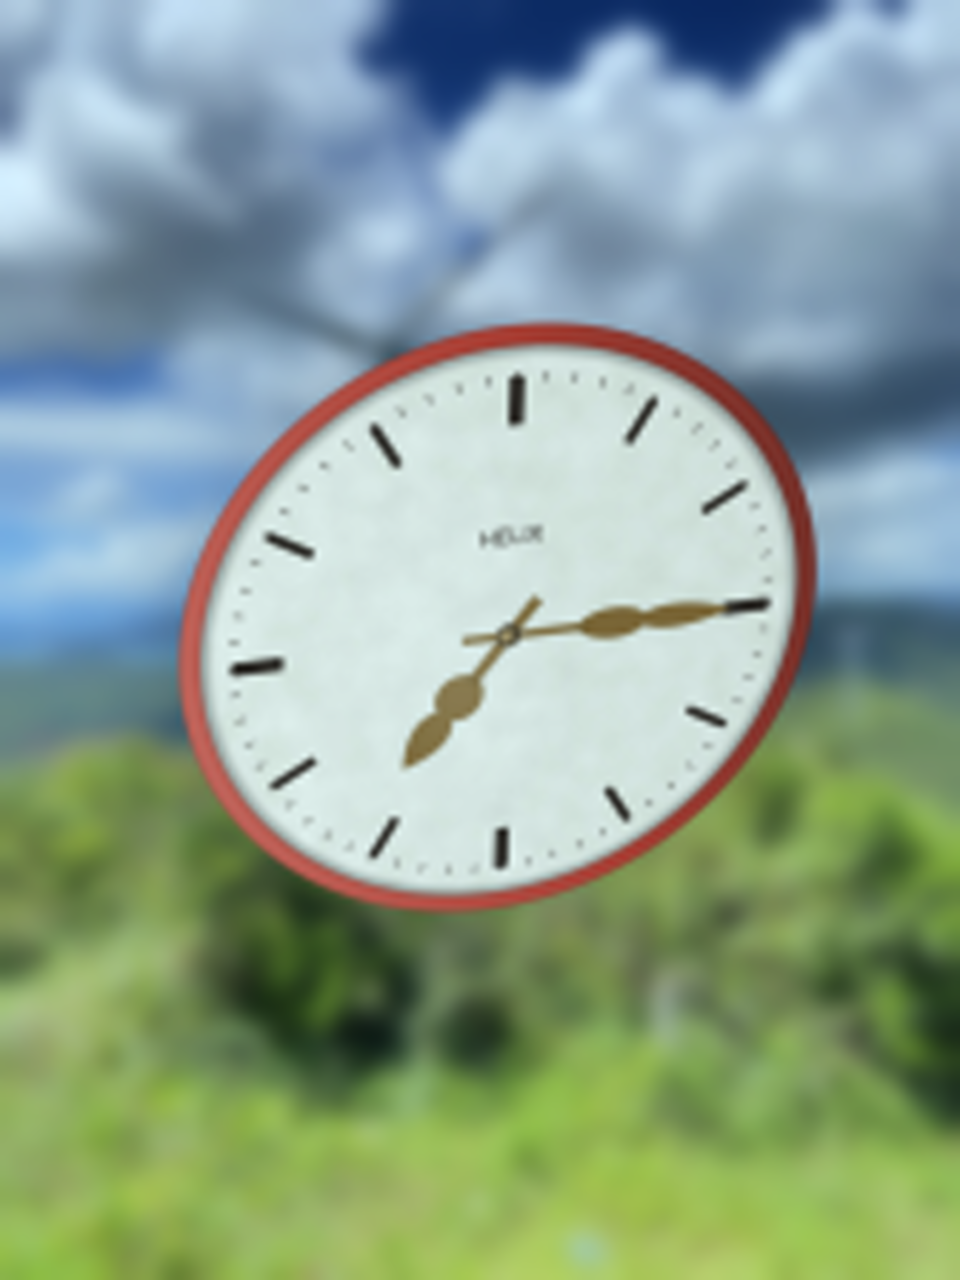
7:15
